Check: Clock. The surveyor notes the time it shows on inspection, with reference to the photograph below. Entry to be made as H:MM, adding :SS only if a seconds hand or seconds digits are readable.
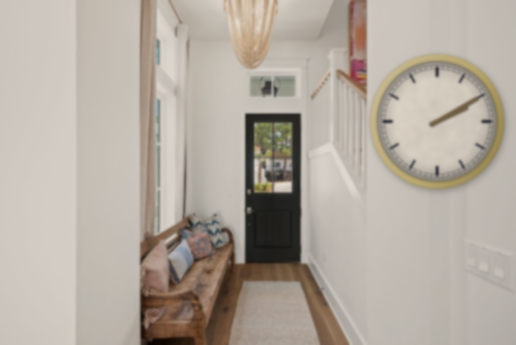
2:10
